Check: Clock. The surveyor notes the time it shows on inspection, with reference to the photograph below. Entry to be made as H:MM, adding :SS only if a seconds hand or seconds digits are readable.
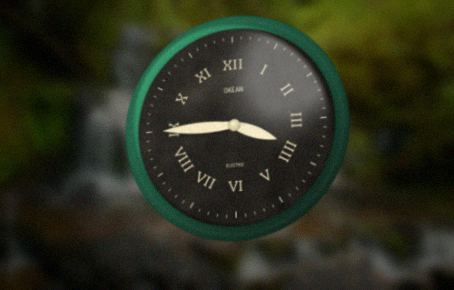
3:45
